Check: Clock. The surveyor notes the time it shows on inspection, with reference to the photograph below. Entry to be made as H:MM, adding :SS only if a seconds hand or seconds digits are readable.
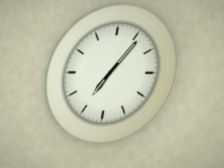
7:06
